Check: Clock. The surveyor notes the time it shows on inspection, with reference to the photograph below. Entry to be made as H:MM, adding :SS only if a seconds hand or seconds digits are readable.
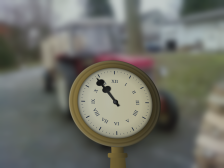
10:54
